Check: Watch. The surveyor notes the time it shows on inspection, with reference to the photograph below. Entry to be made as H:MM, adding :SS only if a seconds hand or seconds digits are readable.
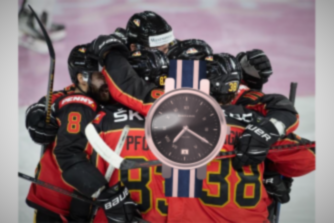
7:20
